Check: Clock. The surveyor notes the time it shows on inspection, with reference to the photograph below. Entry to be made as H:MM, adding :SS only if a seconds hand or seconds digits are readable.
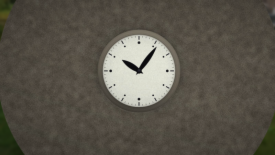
10:06
